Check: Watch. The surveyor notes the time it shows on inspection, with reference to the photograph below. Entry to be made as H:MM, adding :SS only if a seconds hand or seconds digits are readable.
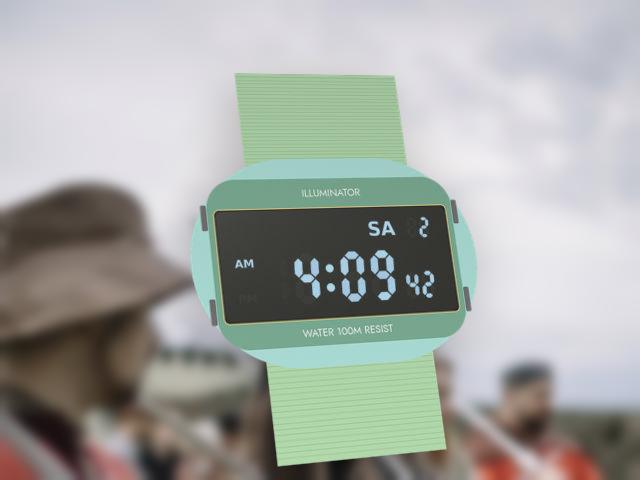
4:09:42
